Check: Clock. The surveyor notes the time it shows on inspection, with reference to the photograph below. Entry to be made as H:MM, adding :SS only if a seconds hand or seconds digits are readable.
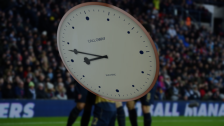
8:48
